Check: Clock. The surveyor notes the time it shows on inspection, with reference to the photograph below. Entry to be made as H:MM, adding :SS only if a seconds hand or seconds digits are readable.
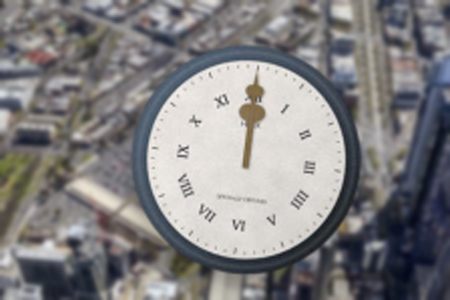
12:00
